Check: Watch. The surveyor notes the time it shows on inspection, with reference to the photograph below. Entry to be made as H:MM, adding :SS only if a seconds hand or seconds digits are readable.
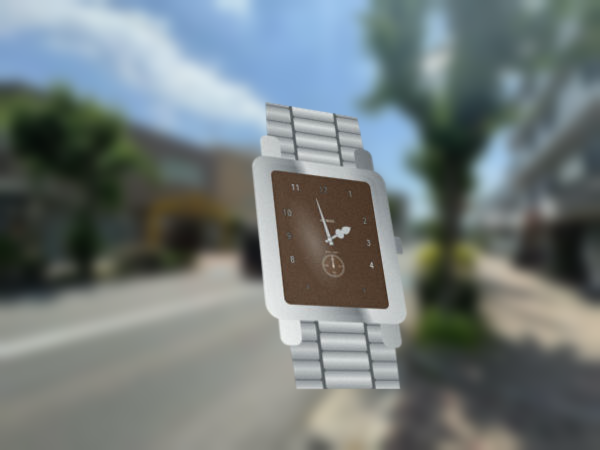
1:58
